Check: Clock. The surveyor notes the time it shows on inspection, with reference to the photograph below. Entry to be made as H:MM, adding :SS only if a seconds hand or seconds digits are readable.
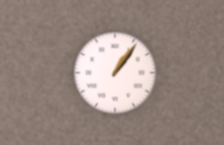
1:06
